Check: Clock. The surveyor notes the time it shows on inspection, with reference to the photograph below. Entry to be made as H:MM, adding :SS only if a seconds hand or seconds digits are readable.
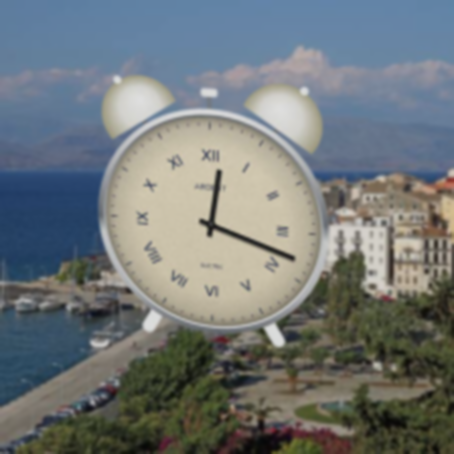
12:18
